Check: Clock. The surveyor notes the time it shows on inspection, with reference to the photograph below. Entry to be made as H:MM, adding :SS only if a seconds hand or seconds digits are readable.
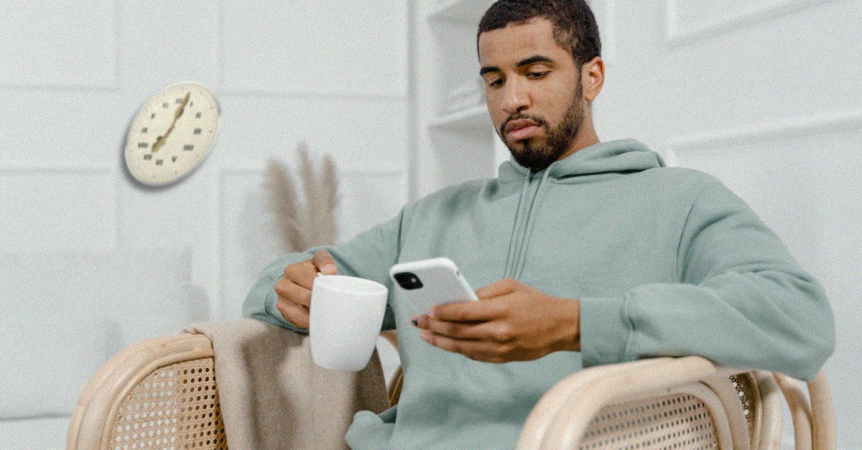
7:02
